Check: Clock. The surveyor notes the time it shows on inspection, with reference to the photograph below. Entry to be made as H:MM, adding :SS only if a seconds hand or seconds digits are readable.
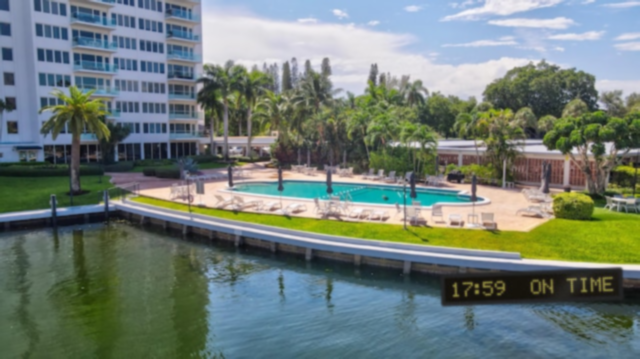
17:59
